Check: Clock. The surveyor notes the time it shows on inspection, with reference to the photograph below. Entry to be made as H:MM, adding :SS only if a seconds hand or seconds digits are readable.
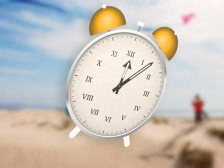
12:07
